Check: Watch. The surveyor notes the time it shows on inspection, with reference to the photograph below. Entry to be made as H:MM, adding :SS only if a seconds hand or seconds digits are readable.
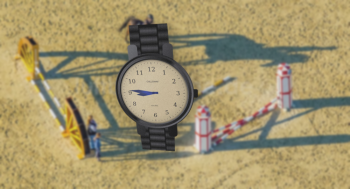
8:46
